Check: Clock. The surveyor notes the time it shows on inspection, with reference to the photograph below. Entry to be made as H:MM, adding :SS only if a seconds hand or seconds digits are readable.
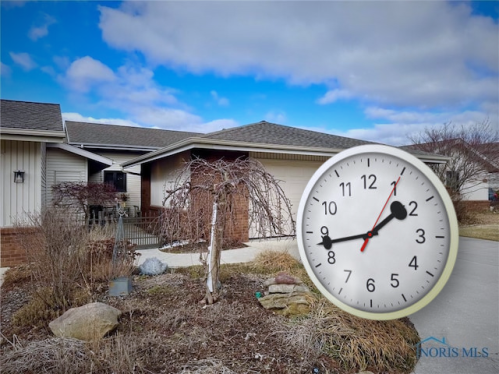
1:43:05
